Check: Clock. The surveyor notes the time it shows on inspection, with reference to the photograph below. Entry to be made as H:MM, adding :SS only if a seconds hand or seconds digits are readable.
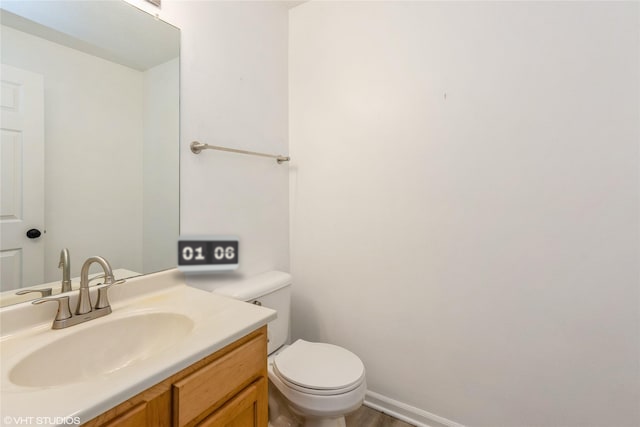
1:06
